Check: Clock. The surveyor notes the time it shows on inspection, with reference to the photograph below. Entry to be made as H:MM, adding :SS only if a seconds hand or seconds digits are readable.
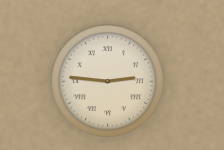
2:46
